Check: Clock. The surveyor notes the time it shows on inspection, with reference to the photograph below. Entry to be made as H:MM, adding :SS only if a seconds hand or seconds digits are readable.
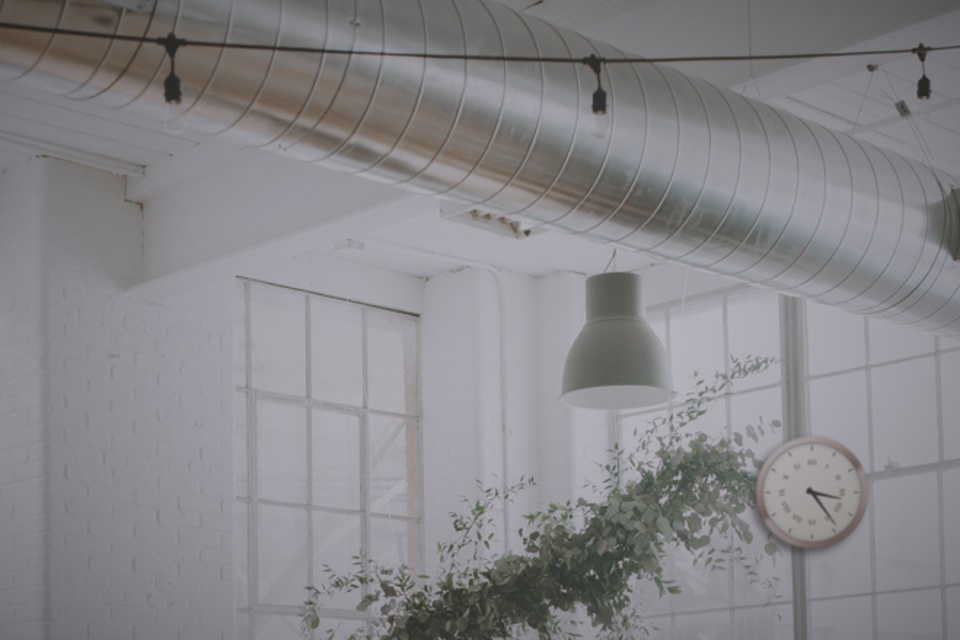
3:24
